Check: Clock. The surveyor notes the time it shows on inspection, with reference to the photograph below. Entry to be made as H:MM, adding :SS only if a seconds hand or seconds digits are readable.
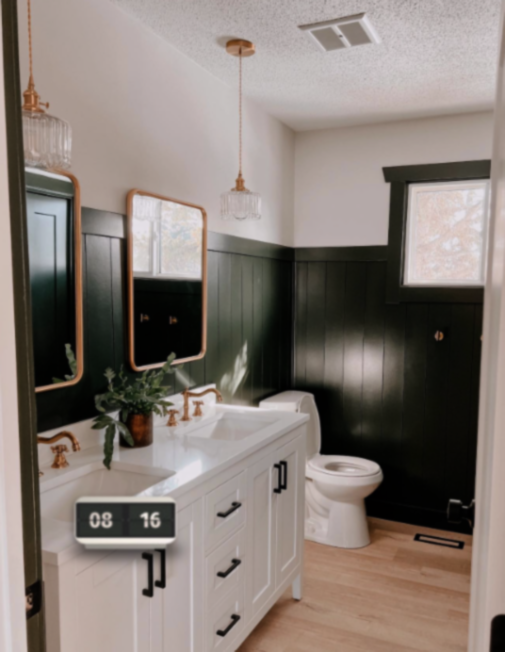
8:16
